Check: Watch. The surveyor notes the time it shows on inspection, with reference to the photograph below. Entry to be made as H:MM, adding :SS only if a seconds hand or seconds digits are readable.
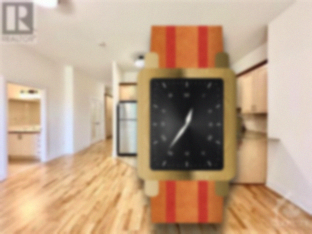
12:36
